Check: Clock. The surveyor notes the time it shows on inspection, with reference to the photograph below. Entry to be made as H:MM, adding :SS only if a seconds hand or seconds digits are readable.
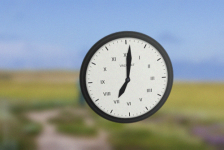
7:01
